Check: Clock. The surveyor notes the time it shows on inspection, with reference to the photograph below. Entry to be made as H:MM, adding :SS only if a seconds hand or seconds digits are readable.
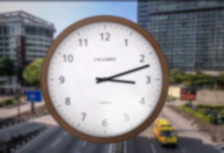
3:12
